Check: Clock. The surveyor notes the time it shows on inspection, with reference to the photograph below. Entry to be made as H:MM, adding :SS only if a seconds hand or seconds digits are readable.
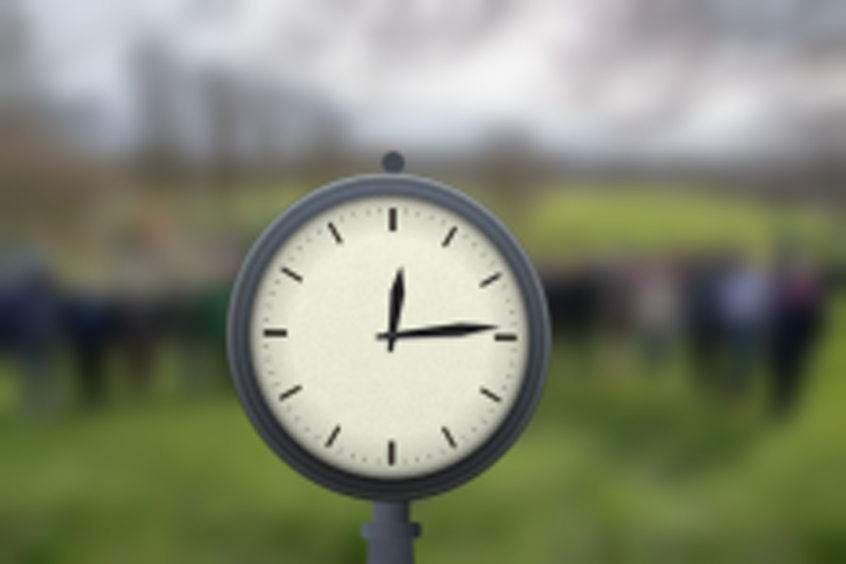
12:14
